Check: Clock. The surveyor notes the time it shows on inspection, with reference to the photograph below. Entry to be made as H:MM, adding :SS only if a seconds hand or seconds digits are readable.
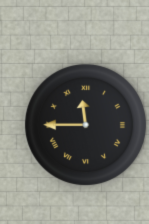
11:45
